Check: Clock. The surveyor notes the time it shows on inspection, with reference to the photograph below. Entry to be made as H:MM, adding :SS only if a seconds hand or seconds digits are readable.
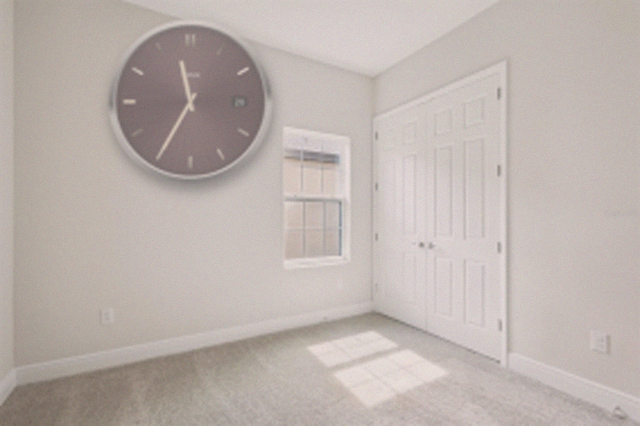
11:35
